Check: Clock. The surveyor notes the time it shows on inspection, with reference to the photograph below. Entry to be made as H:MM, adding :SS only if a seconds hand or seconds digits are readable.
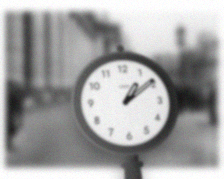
1:09
